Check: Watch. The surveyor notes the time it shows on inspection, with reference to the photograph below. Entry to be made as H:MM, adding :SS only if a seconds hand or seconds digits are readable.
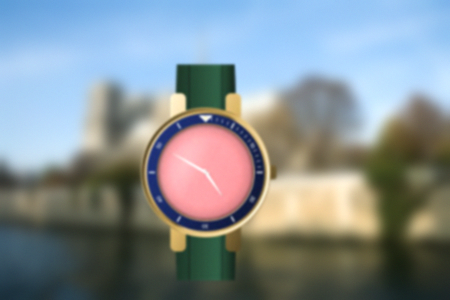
4:50
